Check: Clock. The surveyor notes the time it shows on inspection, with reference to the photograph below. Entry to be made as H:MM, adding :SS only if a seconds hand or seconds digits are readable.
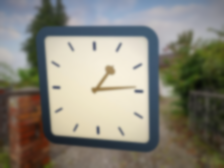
1:14
